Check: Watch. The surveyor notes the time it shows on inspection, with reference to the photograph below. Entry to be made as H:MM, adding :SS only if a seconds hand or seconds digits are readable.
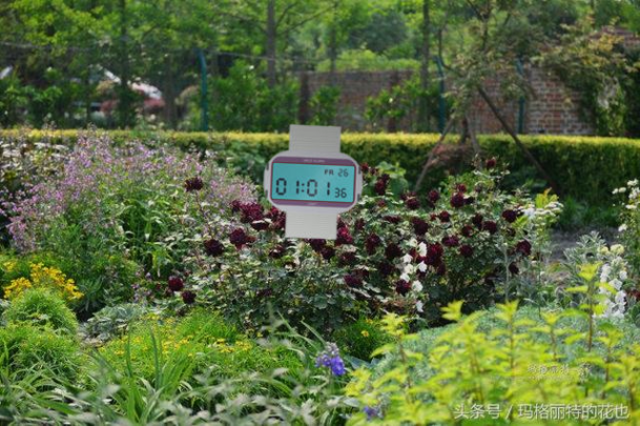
1:01:36
